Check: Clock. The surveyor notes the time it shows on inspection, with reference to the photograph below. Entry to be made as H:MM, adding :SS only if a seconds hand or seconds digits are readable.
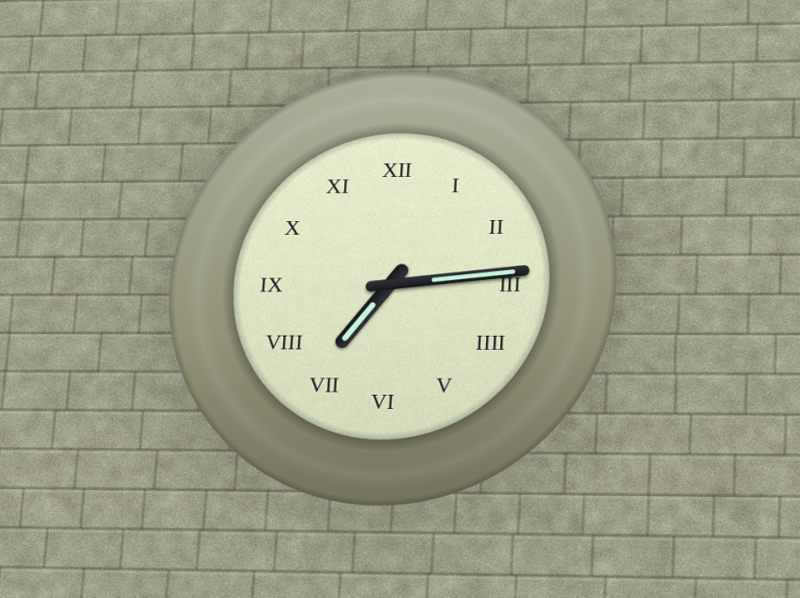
7:14
